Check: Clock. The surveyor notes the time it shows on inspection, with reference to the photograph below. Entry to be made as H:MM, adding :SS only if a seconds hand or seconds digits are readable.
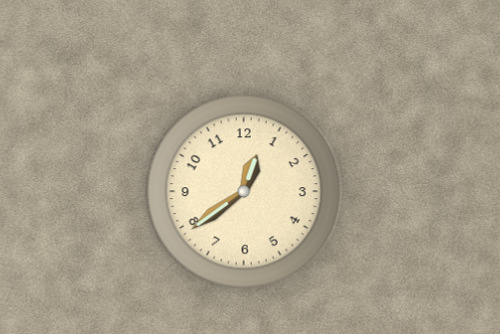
12:39
